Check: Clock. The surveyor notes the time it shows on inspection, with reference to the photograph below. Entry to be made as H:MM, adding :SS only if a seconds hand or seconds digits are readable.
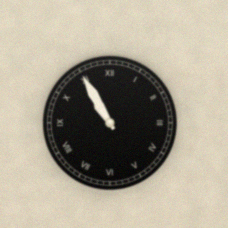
10:55
